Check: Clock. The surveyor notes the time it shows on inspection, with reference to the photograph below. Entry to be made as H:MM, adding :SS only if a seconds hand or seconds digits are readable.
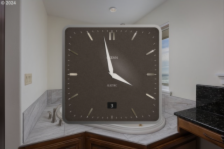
3:58
